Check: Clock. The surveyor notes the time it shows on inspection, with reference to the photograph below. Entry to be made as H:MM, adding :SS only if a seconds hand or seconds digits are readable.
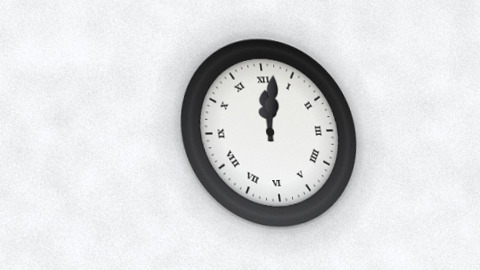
12:02
